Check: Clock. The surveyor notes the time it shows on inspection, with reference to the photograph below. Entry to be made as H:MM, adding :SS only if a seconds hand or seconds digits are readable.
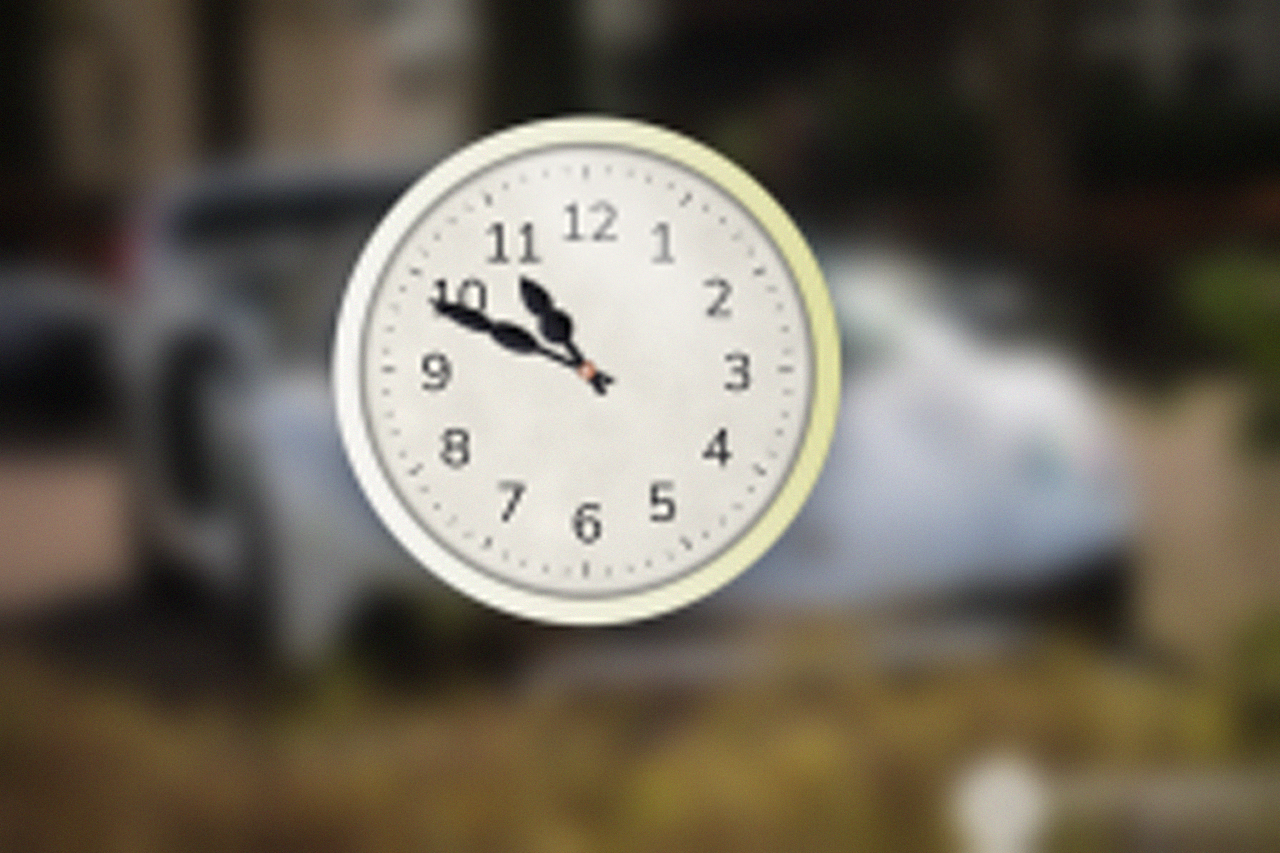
10:49
